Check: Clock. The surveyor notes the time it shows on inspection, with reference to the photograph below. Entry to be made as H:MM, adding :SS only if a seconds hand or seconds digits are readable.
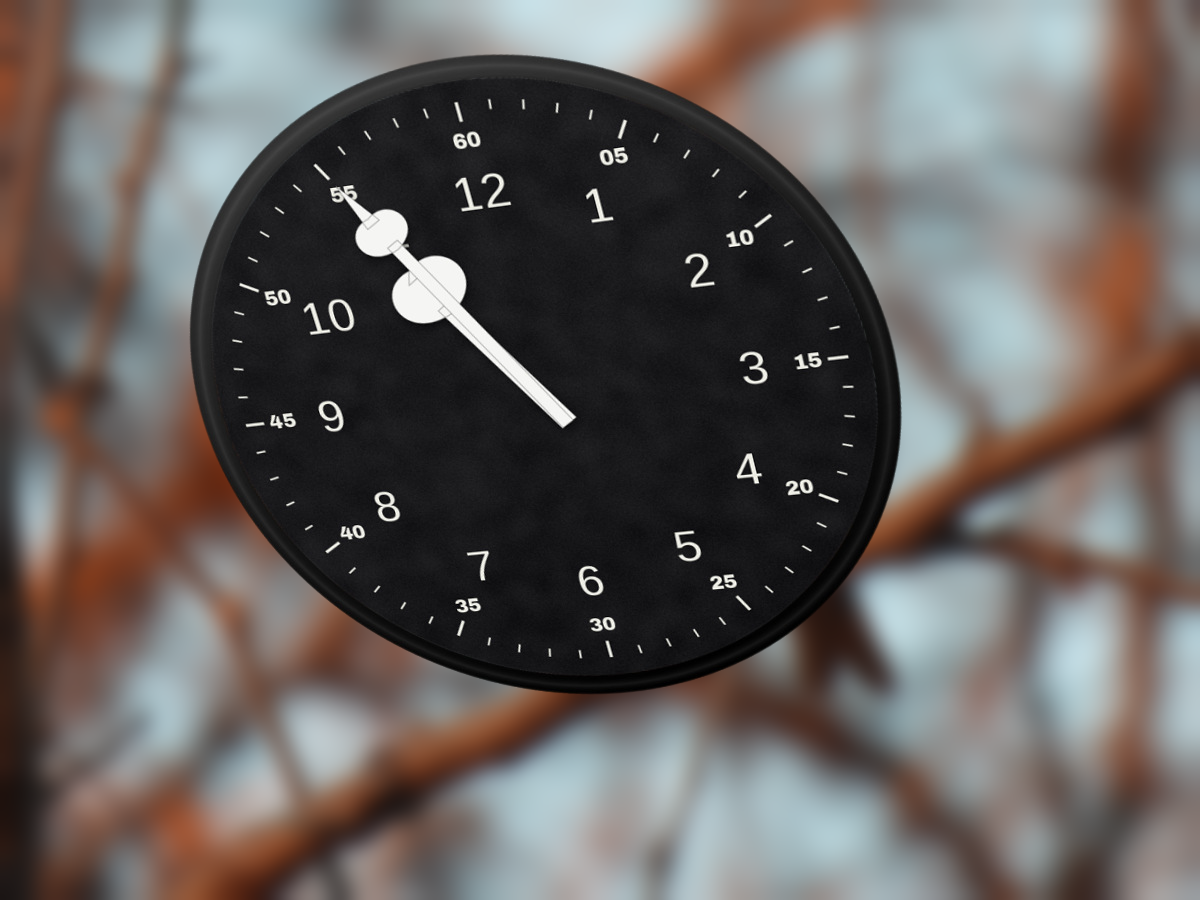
10:55
